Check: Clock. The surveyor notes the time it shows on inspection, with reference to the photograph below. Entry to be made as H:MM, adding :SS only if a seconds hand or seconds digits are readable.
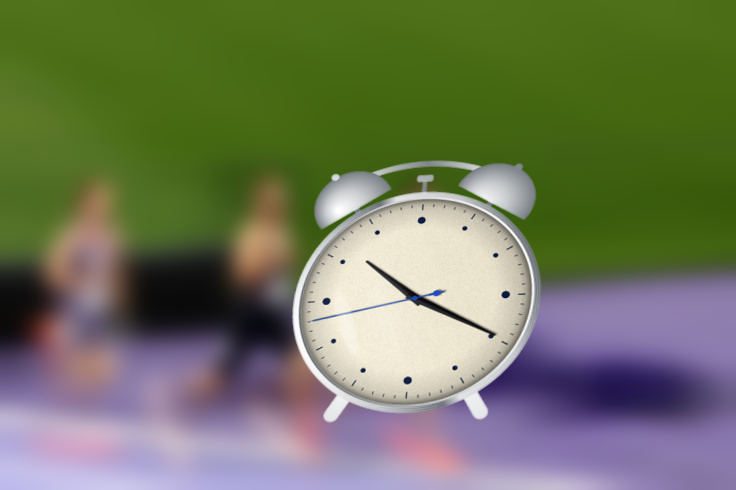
10:19:43
